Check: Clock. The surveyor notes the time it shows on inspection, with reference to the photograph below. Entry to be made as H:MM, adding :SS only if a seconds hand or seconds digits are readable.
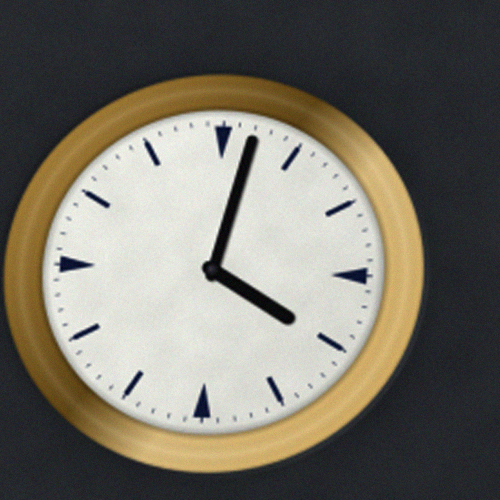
4:02
